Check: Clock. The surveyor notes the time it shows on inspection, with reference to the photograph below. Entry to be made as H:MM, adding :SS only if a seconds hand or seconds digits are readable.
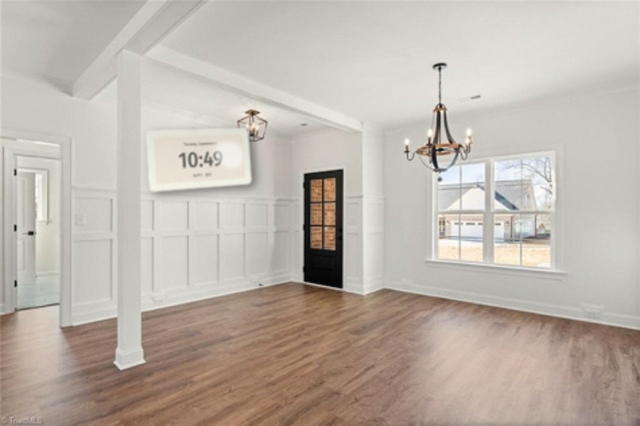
10:49
